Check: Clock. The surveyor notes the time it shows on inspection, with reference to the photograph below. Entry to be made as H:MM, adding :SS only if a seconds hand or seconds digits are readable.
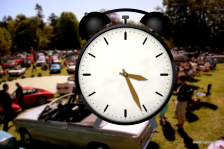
3:26
